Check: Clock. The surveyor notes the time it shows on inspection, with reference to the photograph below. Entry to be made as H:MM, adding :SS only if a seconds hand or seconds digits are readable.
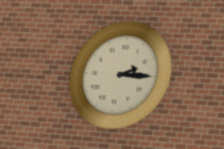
2:15
